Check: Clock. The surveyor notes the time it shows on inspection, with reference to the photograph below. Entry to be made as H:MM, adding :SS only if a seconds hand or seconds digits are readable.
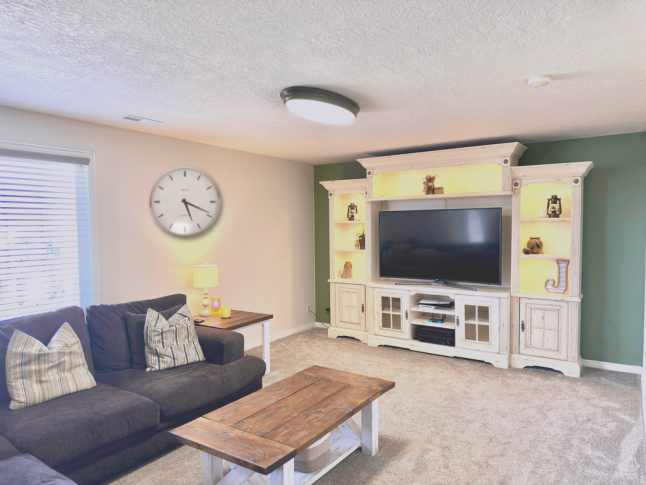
5:19
